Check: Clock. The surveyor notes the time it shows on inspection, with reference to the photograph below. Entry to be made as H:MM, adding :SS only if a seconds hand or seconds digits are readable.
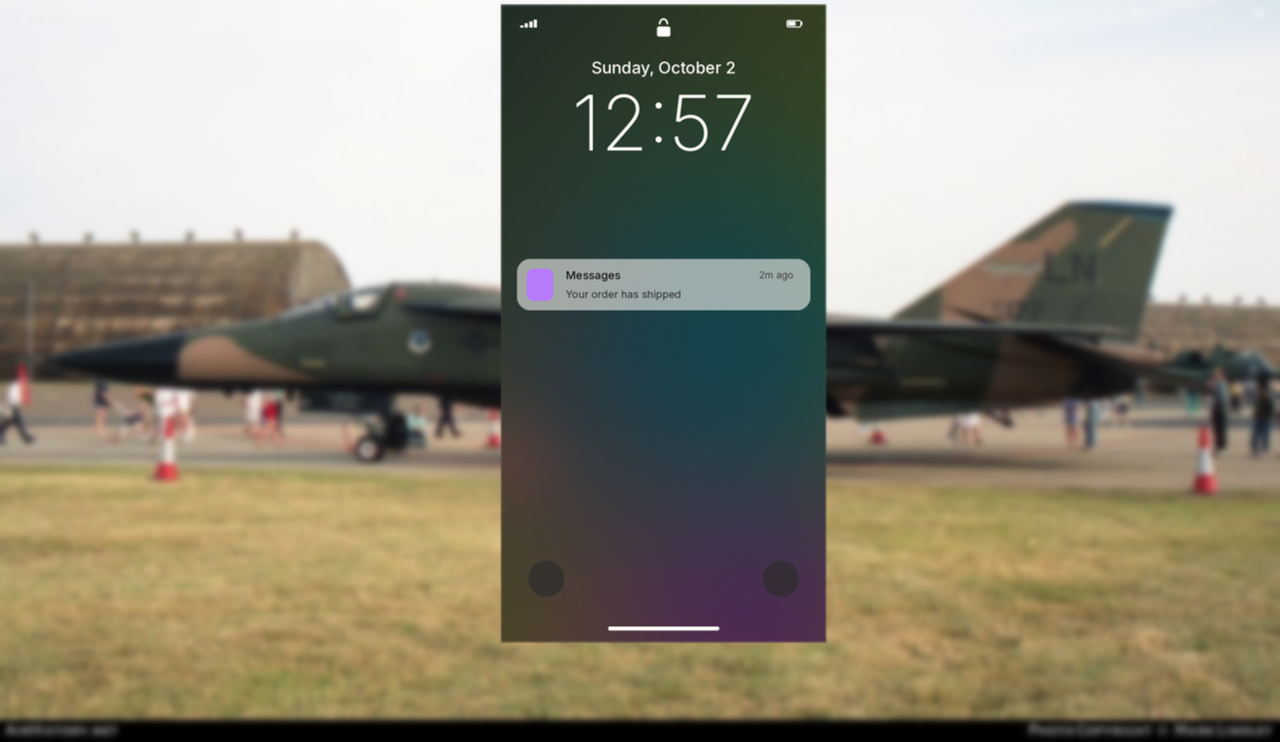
12:57
